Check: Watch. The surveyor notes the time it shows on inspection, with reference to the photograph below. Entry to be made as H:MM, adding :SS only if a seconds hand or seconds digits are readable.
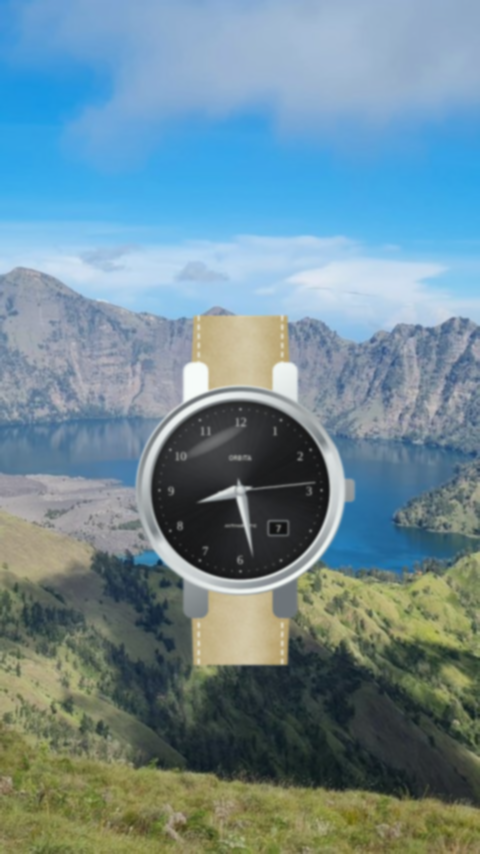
8:28:14
